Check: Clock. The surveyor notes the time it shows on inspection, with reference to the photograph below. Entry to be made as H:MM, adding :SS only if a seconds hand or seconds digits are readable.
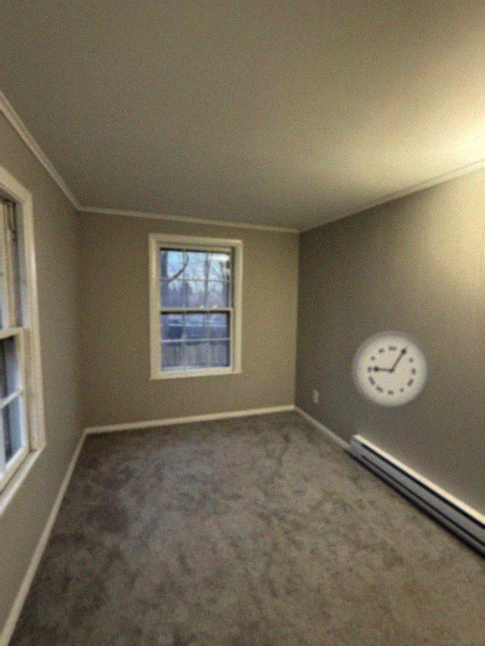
9:05
